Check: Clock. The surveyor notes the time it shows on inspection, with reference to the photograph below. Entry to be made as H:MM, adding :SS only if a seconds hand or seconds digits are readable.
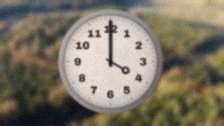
4:00
